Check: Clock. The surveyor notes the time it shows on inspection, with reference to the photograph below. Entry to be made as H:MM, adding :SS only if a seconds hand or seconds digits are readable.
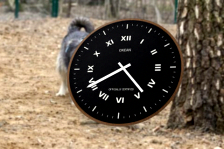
4:40
